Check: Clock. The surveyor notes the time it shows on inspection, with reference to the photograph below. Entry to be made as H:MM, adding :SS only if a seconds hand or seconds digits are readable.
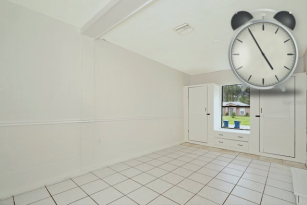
4:55
